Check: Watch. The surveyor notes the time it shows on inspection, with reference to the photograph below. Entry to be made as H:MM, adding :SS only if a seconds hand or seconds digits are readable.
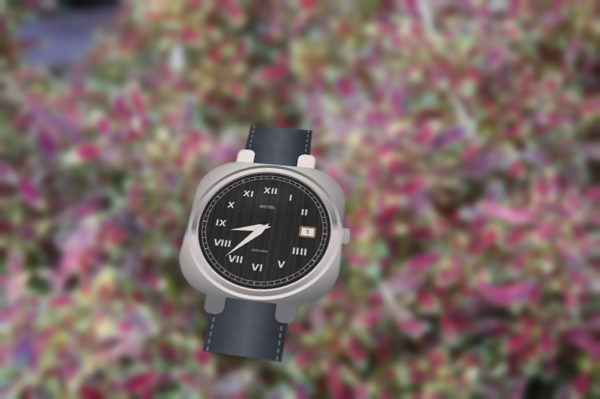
8:37
